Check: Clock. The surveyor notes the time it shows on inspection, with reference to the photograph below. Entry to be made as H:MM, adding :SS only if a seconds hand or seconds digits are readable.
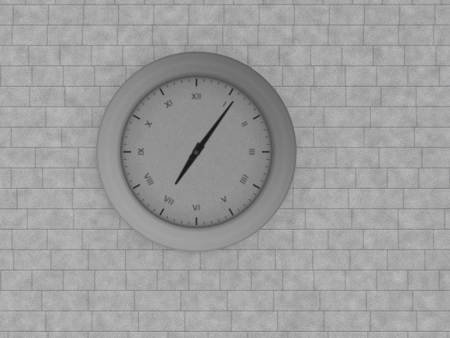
7:06
